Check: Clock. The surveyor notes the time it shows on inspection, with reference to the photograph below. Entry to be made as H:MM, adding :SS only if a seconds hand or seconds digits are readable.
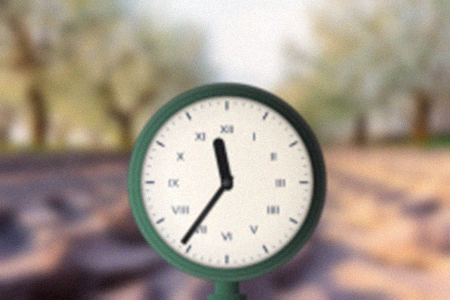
11:36
